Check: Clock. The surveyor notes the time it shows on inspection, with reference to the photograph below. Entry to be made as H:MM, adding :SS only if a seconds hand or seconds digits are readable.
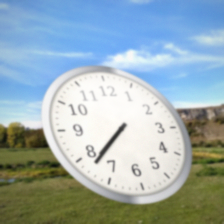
7:38
